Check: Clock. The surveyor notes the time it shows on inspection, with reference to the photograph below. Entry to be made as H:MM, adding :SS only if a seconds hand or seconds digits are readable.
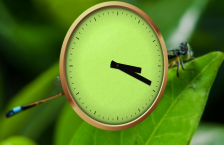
3:19
